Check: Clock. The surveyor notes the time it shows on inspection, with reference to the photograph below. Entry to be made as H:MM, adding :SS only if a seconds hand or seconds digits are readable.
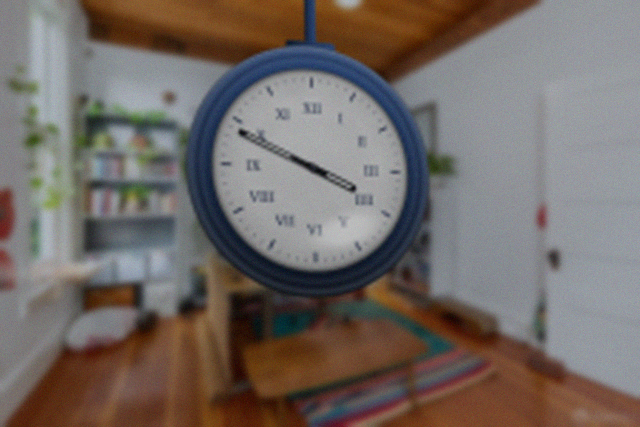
3:49
